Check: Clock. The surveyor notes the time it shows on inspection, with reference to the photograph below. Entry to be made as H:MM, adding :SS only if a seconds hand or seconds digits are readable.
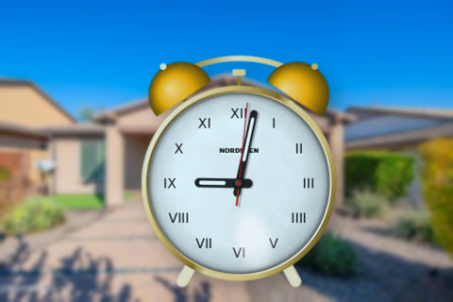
9:02:01
